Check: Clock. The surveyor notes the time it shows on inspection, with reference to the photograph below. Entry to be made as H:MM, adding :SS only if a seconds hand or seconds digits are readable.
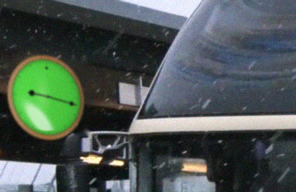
9:17
